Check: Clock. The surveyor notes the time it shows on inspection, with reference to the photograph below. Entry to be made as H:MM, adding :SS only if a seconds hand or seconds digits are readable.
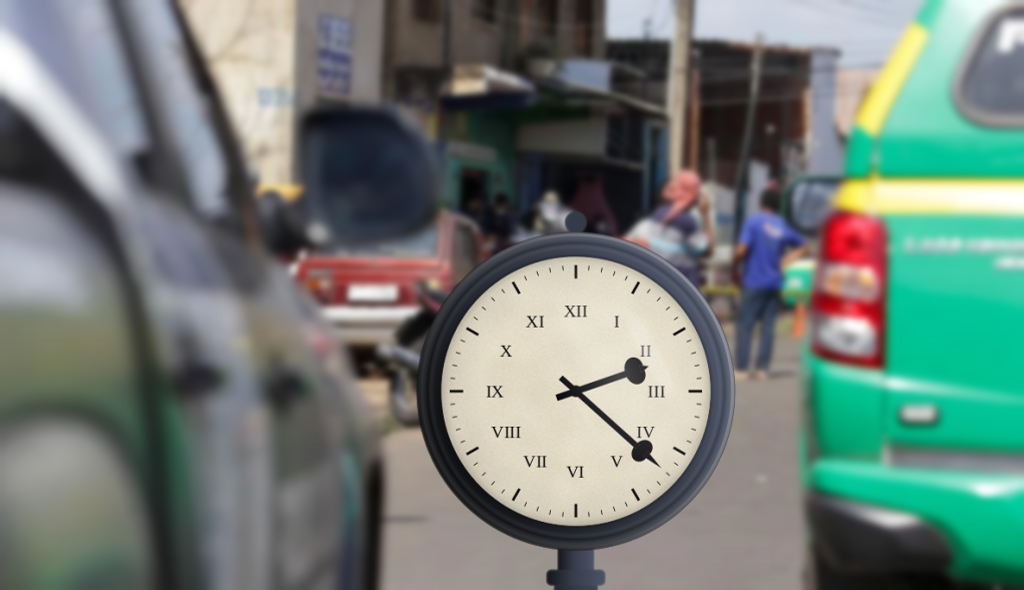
2:22
